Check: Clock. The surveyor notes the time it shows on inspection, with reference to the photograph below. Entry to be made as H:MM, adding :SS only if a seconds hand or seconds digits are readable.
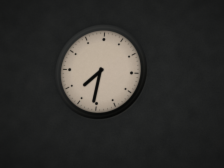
7:31
